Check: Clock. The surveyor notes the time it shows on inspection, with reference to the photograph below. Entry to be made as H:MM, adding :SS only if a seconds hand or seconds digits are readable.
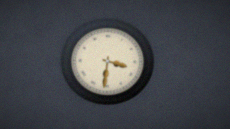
3:31
